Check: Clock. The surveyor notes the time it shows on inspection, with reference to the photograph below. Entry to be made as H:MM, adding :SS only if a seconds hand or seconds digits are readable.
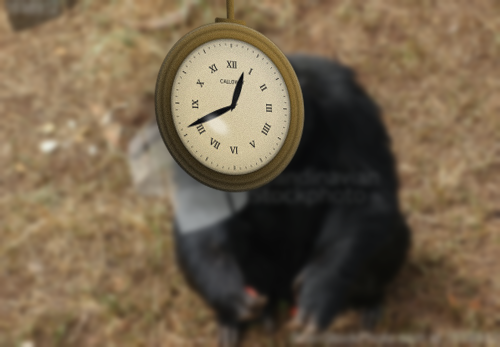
12:41
